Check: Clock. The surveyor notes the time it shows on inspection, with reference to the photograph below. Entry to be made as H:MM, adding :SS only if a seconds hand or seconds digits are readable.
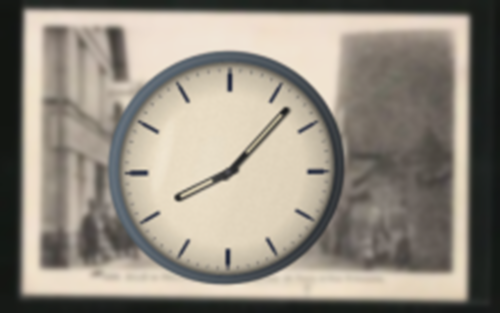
8:07
